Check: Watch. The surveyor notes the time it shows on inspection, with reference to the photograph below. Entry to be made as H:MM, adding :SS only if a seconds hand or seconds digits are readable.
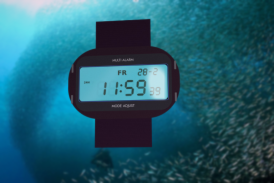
11:59
